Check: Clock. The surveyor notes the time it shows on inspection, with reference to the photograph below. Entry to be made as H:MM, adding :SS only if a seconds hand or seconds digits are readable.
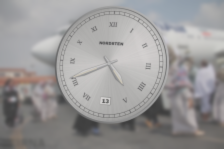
4:41
